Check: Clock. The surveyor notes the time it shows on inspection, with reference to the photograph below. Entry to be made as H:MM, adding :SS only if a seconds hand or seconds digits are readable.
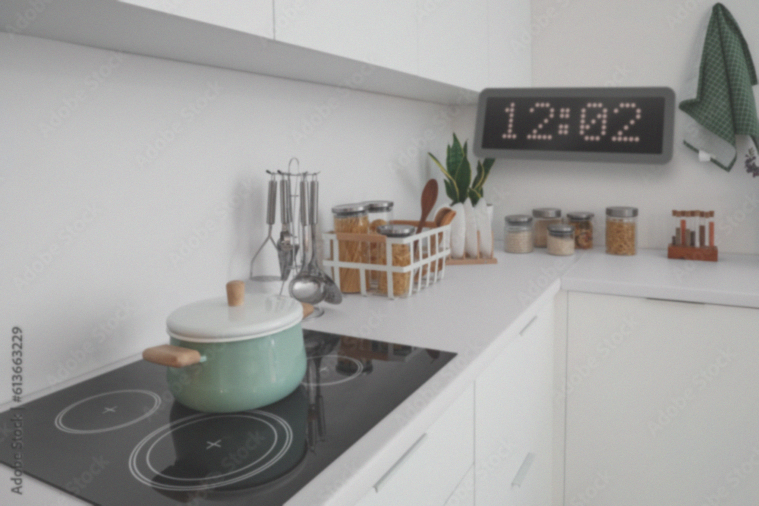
12:02
